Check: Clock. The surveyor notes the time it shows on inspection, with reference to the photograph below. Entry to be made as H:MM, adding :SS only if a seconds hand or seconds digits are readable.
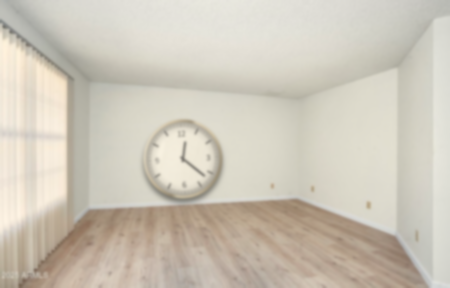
12:22
